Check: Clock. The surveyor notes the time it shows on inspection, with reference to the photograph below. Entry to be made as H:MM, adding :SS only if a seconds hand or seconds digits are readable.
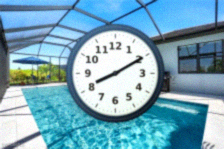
8:10
